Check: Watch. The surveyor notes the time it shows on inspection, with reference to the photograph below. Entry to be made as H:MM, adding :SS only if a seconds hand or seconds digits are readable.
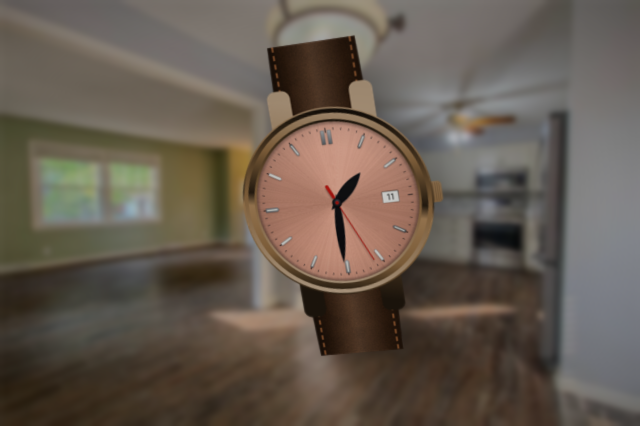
1:30:26
